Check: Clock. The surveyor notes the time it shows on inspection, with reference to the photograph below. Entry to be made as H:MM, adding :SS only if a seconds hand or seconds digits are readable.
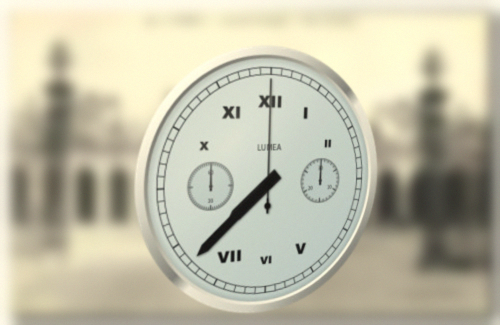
7:38
